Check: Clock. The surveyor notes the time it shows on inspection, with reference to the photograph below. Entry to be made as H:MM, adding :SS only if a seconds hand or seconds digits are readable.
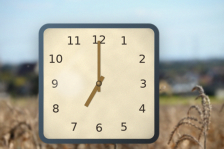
7:00
